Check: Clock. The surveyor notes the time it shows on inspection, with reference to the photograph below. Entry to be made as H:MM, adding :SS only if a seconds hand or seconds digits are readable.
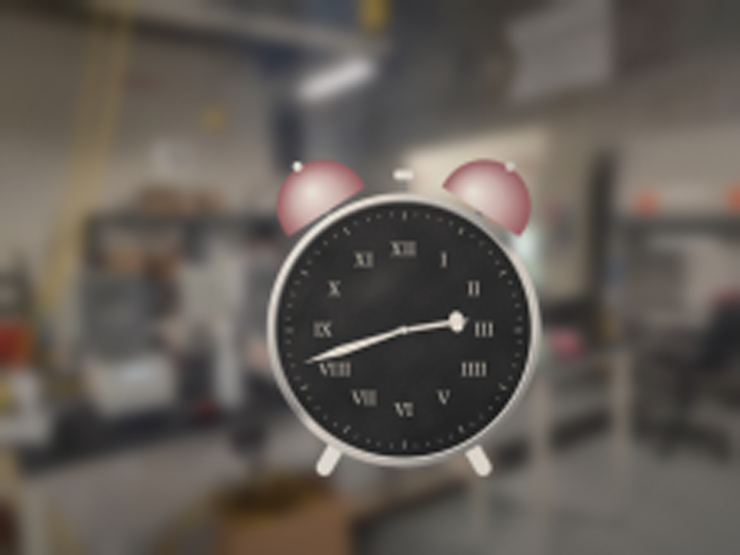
2:42
